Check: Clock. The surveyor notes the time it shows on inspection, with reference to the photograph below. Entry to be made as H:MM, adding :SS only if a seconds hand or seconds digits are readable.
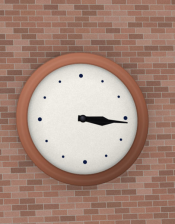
3:16
